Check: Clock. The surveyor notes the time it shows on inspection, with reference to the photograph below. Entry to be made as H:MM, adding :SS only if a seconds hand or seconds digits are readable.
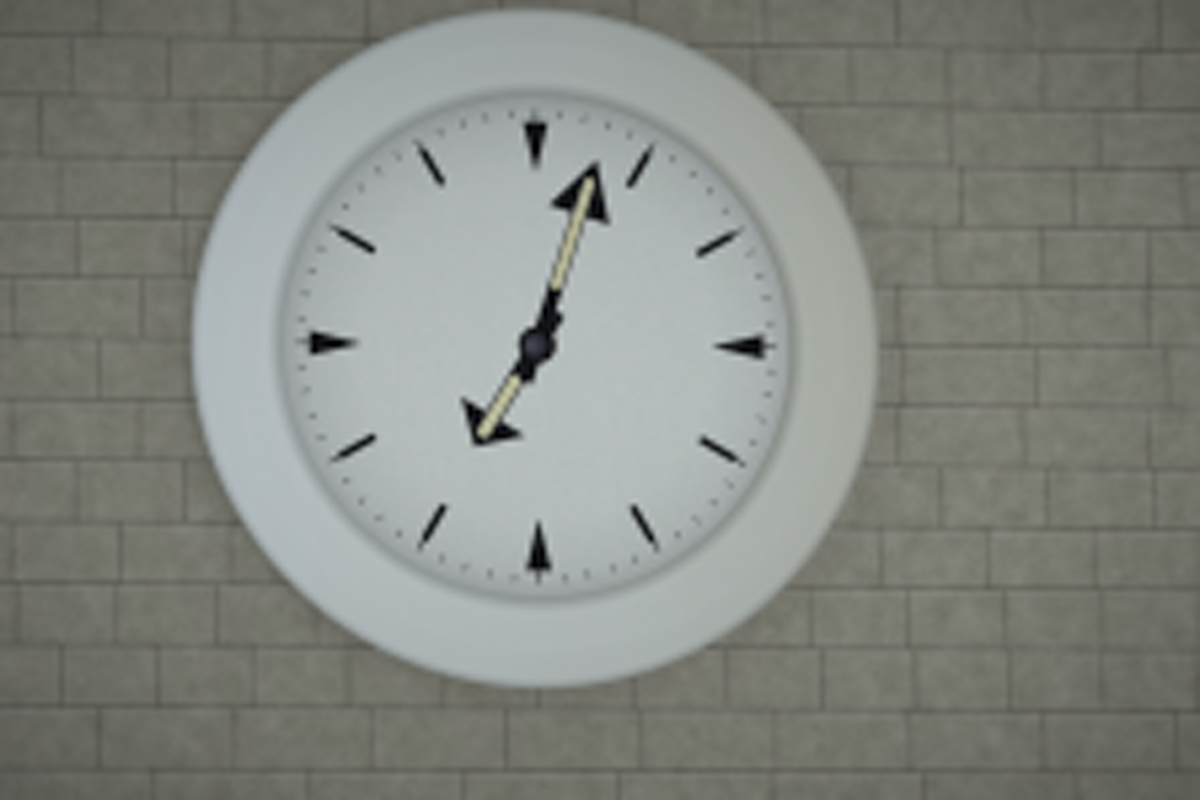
7:03
